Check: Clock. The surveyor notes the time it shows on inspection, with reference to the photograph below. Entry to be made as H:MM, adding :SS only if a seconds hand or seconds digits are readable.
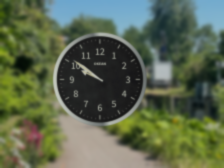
9:51
